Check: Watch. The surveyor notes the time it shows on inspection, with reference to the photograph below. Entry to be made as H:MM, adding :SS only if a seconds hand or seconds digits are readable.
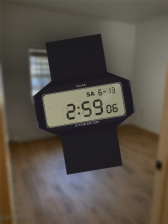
2:59:06
